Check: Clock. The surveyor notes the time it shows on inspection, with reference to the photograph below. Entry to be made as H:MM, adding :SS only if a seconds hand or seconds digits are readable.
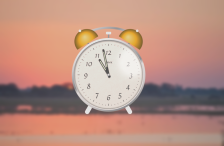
10:58
